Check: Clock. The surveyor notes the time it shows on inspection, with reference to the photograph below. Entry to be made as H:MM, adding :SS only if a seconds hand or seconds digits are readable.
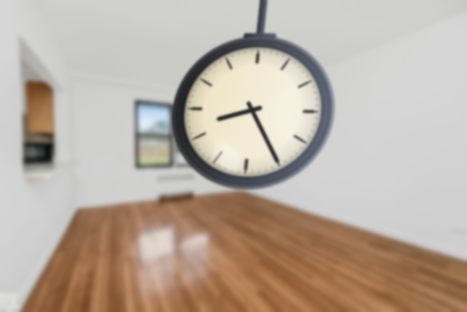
8:25
